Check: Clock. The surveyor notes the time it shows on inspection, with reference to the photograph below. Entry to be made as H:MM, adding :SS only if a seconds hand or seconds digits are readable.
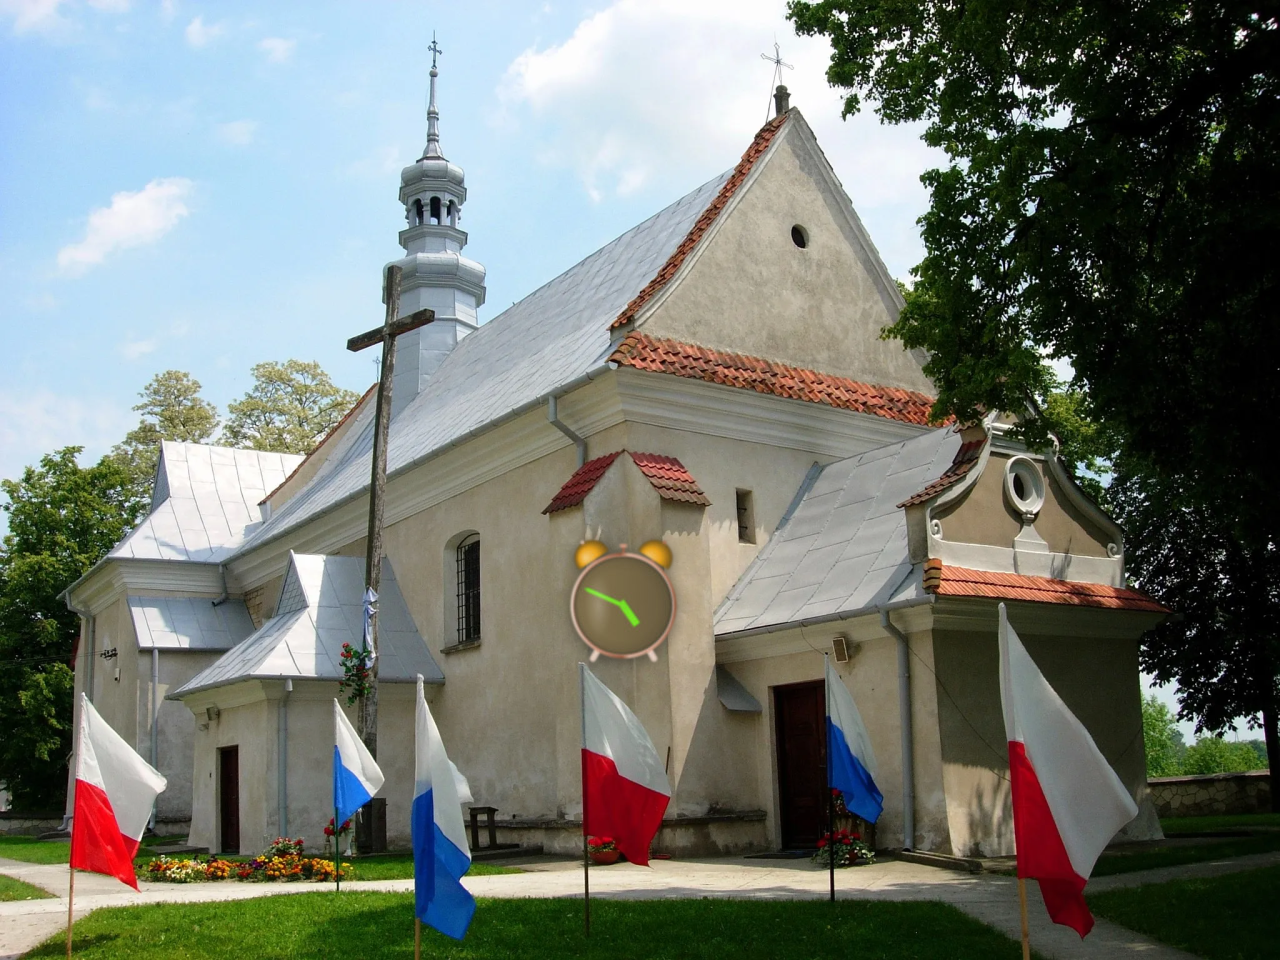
4:49
